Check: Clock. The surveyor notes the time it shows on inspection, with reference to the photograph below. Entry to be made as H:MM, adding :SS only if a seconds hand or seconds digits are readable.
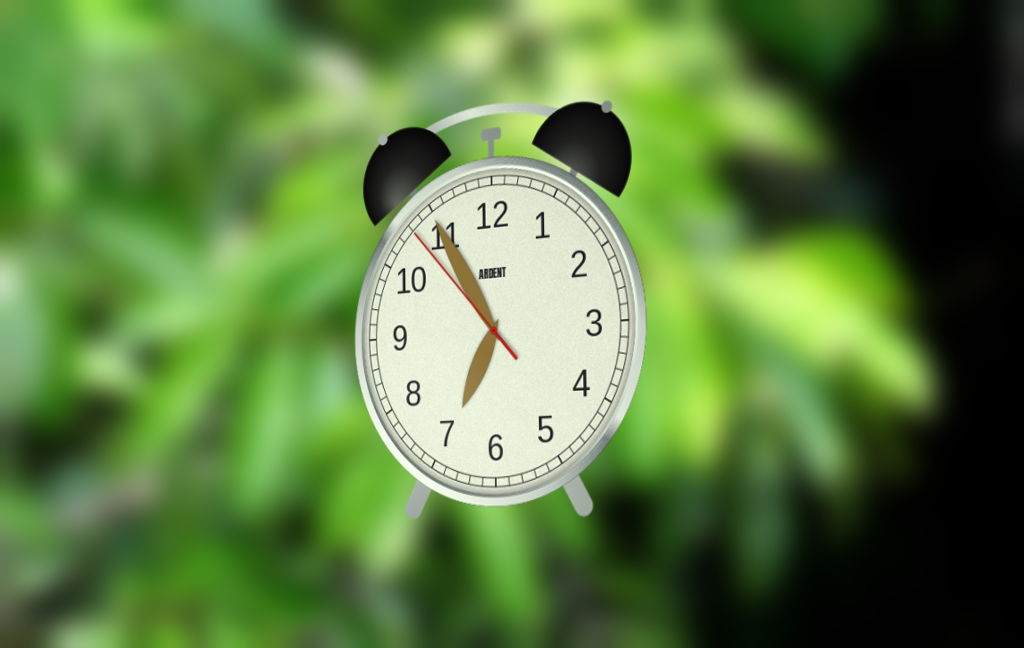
6:54:53
